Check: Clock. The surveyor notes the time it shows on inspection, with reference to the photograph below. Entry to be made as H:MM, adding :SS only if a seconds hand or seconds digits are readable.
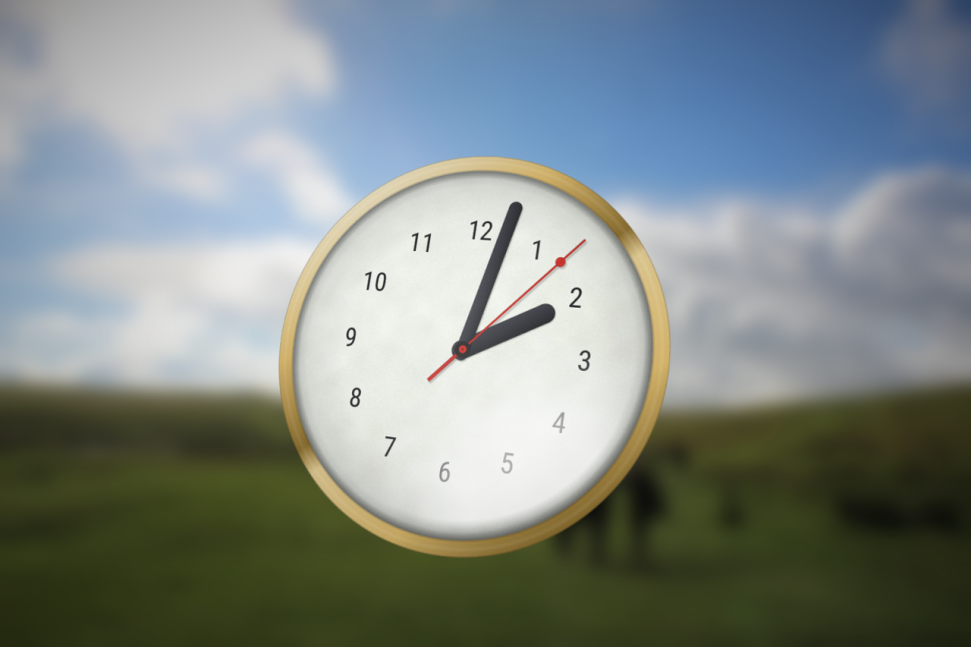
2:02:07
